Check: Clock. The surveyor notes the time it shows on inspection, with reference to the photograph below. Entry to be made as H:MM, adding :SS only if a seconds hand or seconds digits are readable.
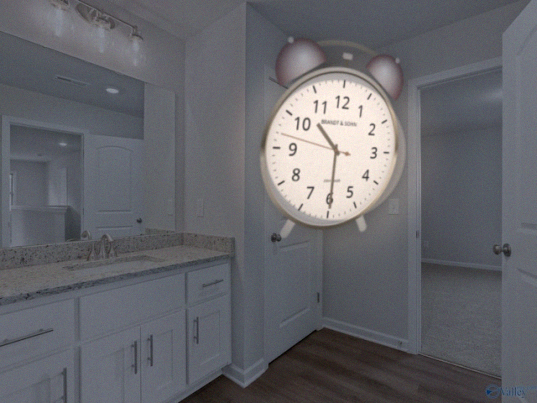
10:29:47
